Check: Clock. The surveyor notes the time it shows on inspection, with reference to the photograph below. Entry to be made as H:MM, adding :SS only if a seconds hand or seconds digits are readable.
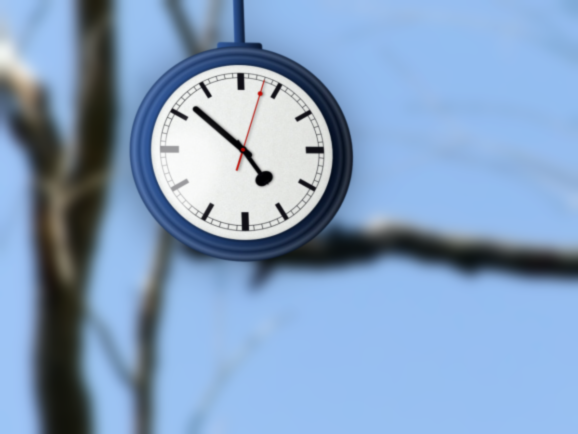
4:52:03
